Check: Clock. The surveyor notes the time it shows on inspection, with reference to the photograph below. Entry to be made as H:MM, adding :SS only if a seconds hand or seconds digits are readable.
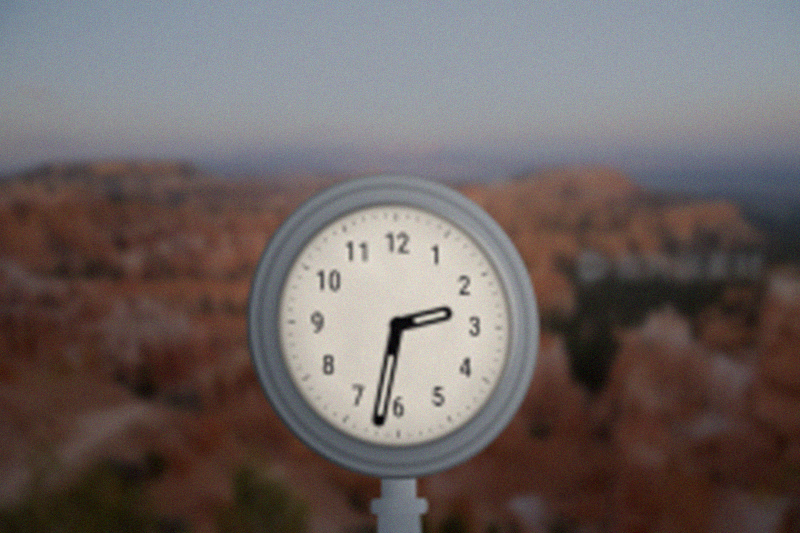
2:32
